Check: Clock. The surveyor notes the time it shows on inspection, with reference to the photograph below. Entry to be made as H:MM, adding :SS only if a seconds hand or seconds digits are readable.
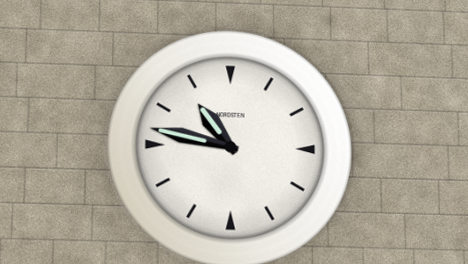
10:47
